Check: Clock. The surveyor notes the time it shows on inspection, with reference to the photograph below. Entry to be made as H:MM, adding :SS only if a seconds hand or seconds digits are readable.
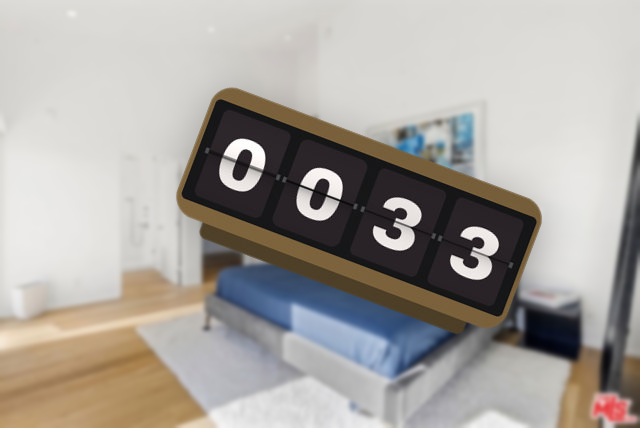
0:33
